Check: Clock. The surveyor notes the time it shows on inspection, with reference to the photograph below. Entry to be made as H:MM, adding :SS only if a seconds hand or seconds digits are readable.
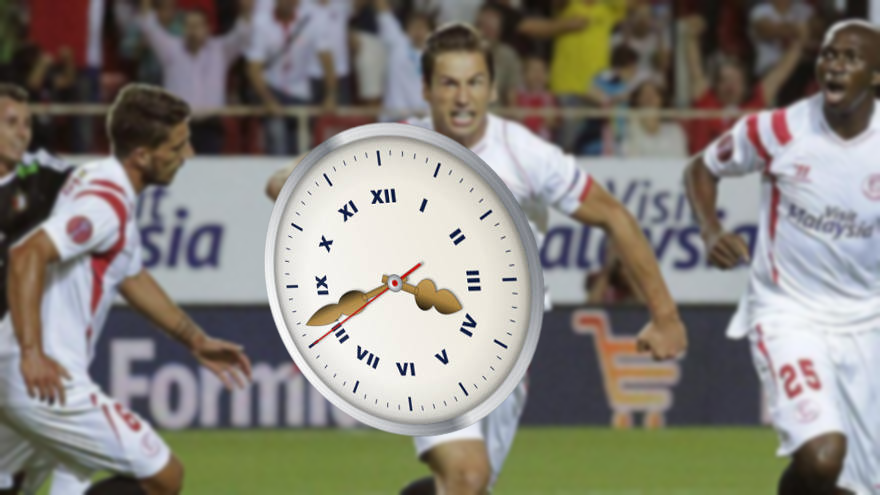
3:41:40
